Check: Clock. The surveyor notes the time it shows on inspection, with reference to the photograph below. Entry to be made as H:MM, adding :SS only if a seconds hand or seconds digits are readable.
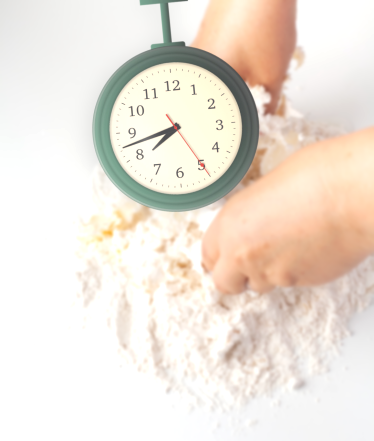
7:42:25
